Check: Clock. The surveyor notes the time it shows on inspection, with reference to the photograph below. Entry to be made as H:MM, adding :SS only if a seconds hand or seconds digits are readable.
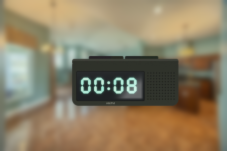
0:08
